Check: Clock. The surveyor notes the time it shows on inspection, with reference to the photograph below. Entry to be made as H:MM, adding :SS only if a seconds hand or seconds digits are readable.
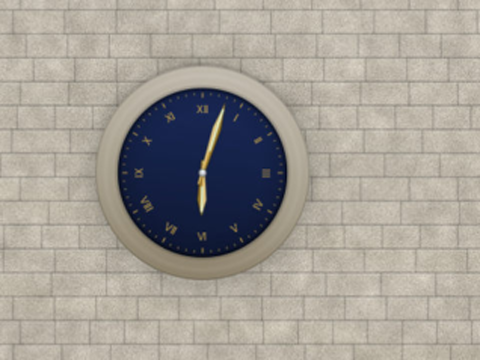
6:03
